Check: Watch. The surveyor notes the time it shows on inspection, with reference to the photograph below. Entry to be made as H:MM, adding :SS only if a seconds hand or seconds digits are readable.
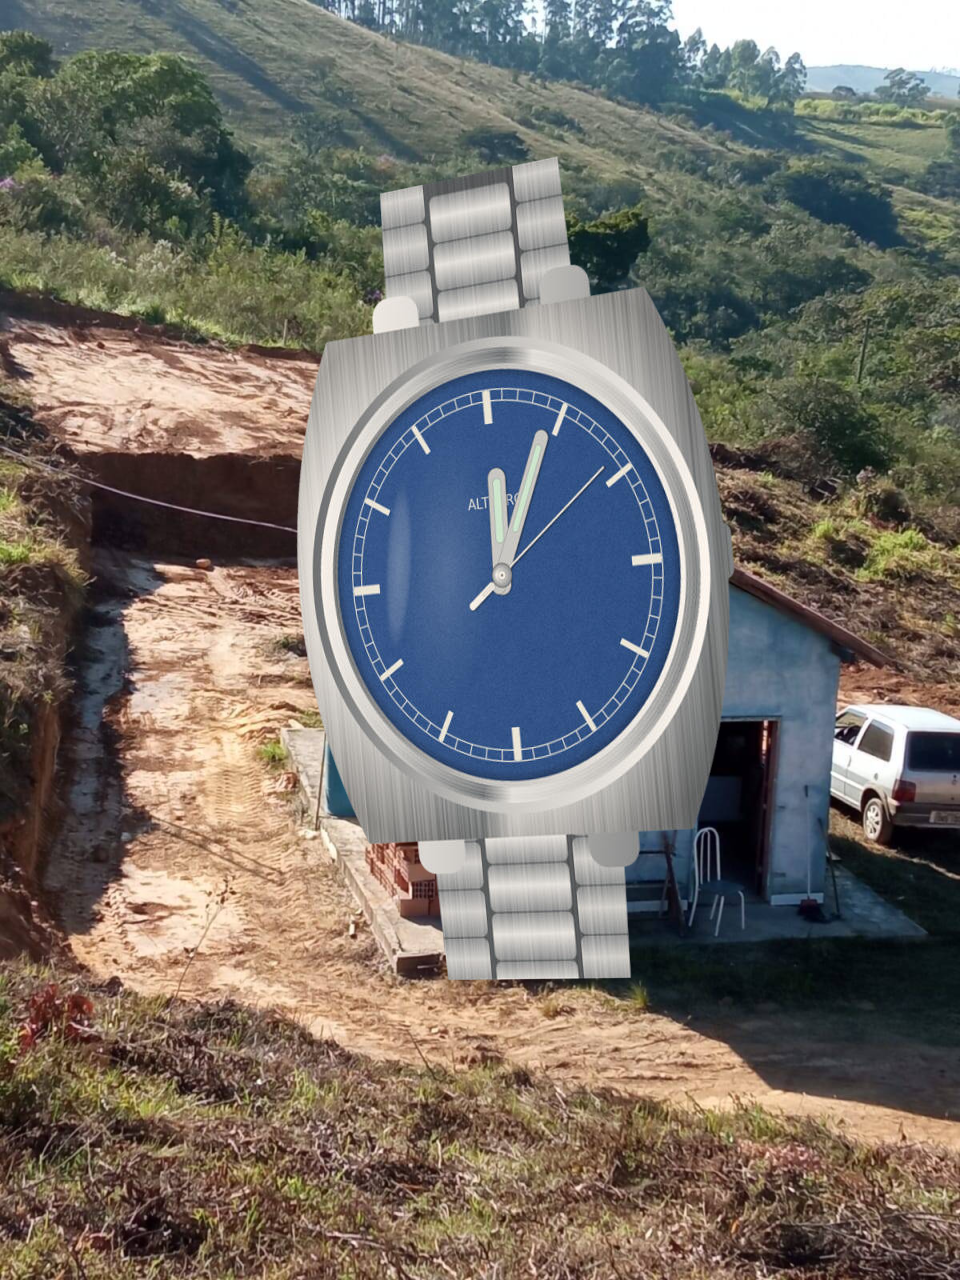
12:04:09
